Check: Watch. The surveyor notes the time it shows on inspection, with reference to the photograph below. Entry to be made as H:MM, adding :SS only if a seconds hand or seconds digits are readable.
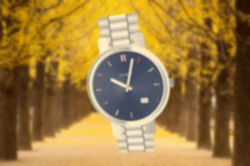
10:03
